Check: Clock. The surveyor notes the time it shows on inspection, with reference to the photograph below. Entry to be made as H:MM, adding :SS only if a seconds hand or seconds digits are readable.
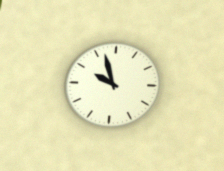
9:57
